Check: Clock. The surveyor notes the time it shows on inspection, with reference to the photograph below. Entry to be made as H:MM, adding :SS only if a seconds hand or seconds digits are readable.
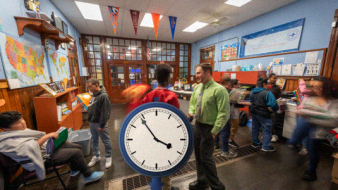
3:54
